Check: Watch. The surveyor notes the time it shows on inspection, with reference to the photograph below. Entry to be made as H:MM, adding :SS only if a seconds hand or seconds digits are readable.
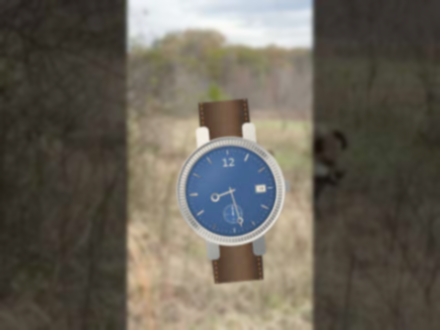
8:28
